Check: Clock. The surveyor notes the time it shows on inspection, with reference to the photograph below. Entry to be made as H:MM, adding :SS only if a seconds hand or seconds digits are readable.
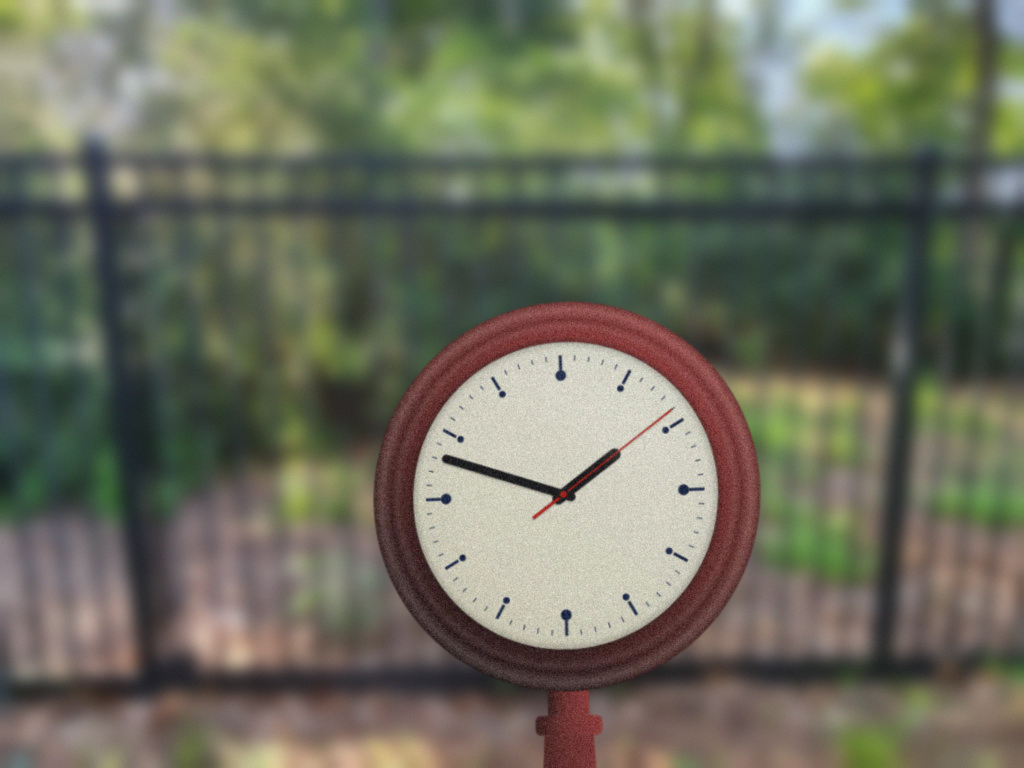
1:48:09
